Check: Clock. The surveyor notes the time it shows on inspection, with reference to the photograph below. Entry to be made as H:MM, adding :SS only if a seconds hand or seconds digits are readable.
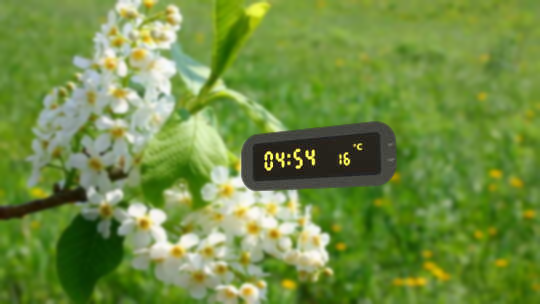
4:54
